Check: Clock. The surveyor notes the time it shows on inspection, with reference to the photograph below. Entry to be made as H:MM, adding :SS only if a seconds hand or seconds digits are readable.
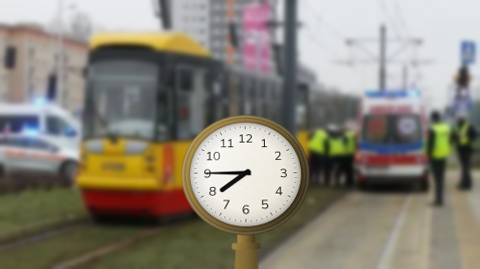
7:45
